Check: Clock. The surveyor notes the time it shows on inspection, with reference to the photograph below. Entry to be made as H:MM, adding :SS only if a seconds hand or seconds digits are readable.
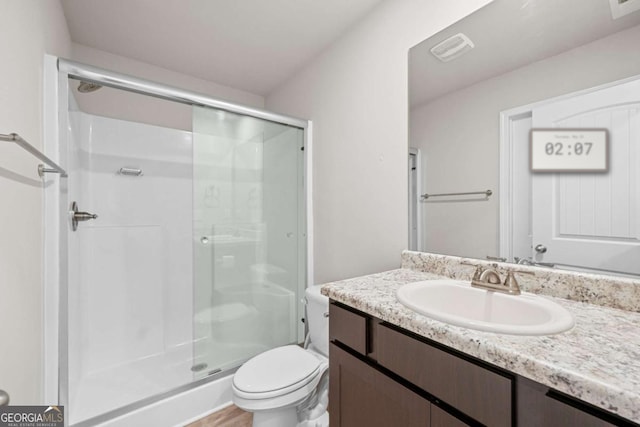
2:07
